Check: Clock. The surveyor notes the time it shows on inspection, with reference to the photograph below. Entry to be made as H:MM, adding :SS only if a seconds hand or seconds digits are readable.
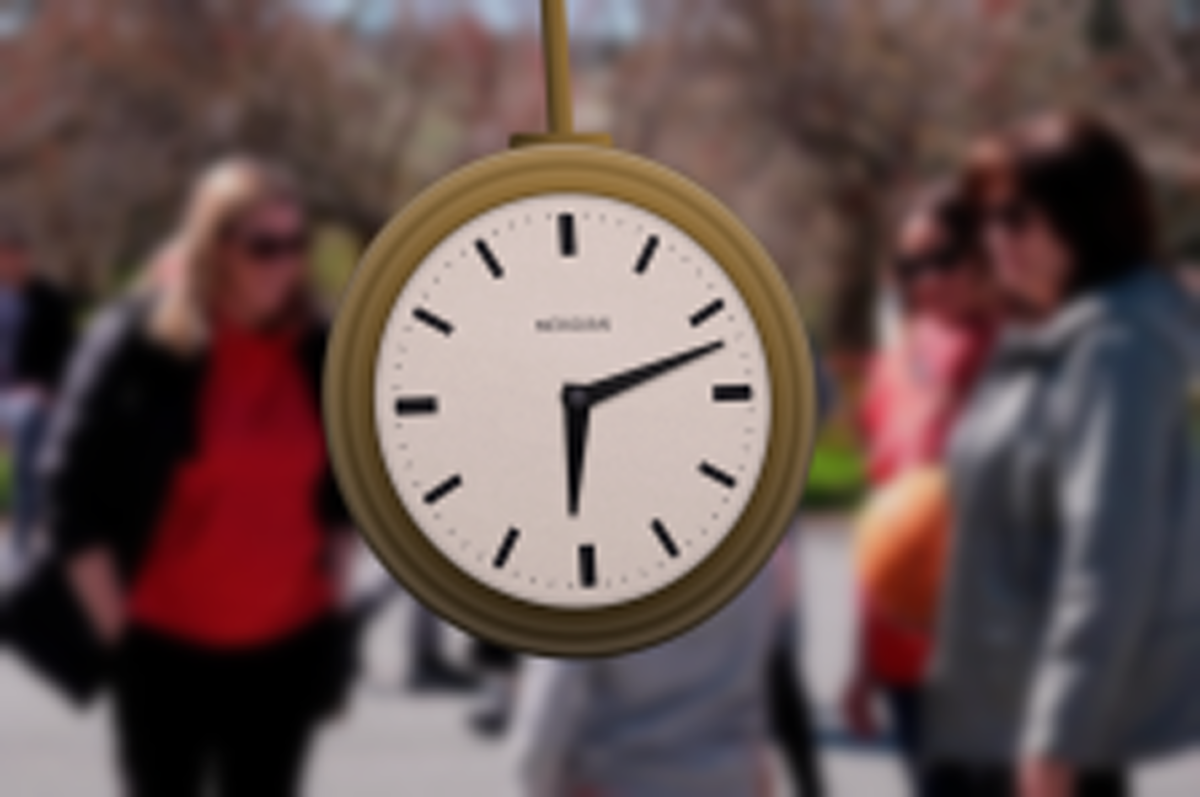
6:12
